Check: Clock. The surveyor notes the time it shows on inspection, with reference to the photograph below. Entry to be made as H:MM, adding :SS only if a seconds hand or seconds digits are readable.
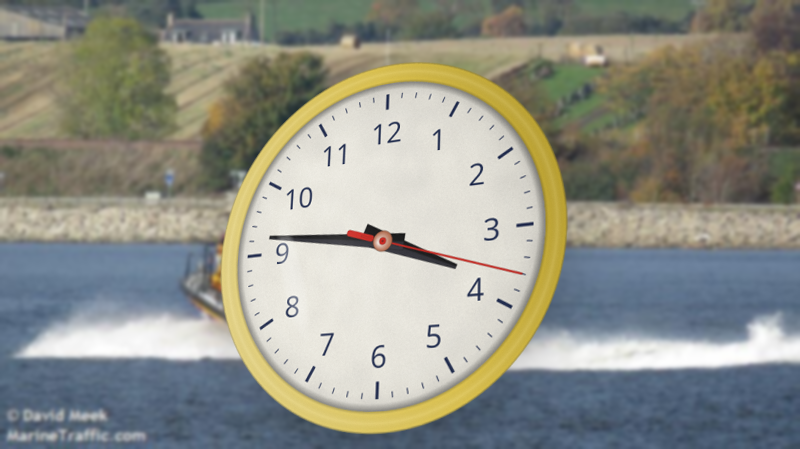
3:46:18
